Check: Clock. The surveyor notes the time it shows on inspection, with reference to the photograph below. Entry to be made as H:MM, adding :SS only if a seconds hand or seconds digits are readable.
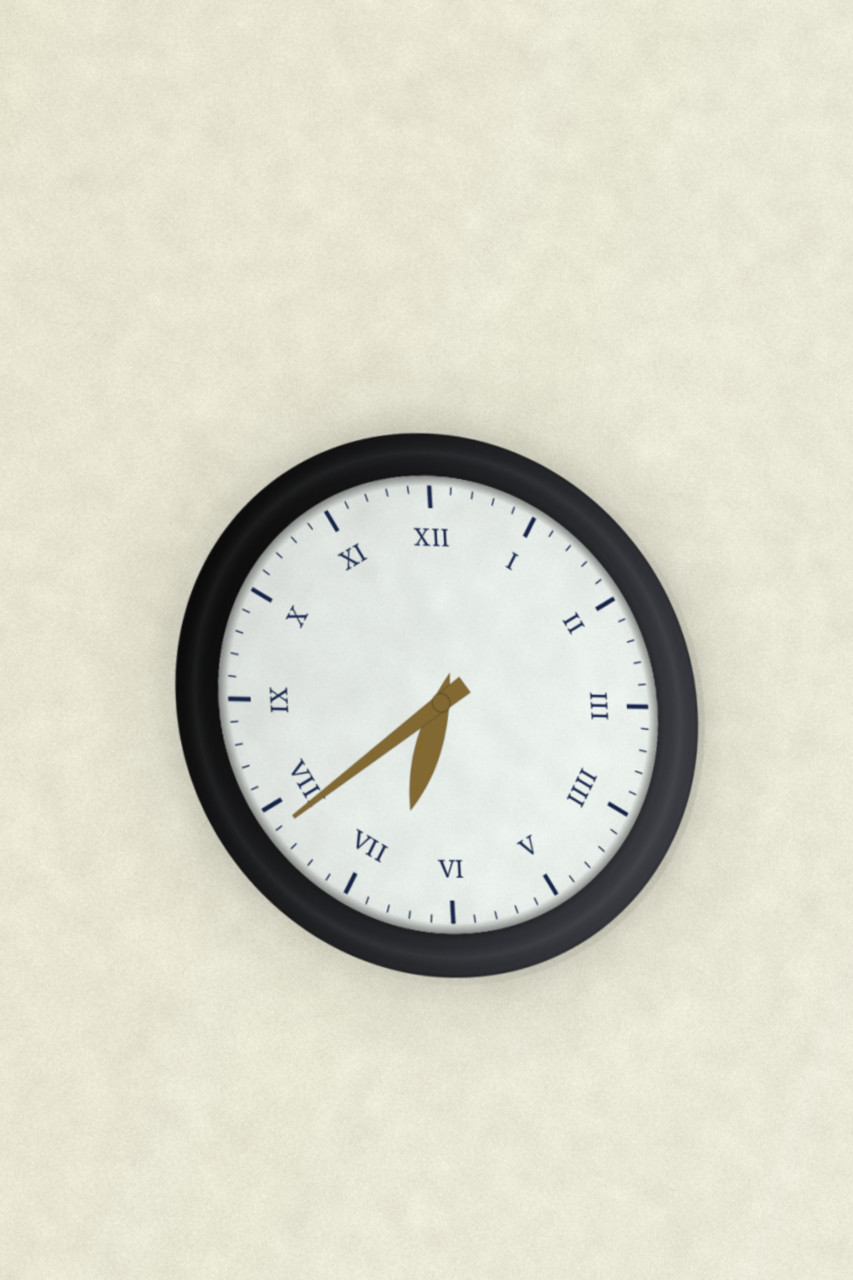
6:39
